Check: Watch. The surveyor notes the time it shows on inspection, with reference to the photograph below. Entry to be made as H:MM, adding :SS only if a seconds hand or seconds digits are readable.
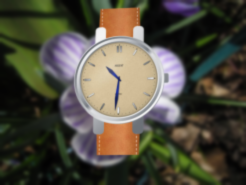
10:31
